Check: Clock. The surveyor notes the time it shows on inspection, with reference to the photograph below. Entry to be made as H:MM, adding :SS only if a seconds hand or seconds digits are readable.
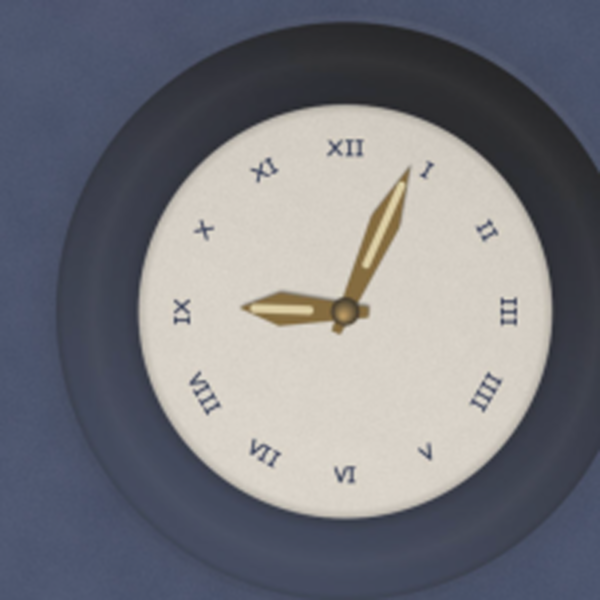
9:04
